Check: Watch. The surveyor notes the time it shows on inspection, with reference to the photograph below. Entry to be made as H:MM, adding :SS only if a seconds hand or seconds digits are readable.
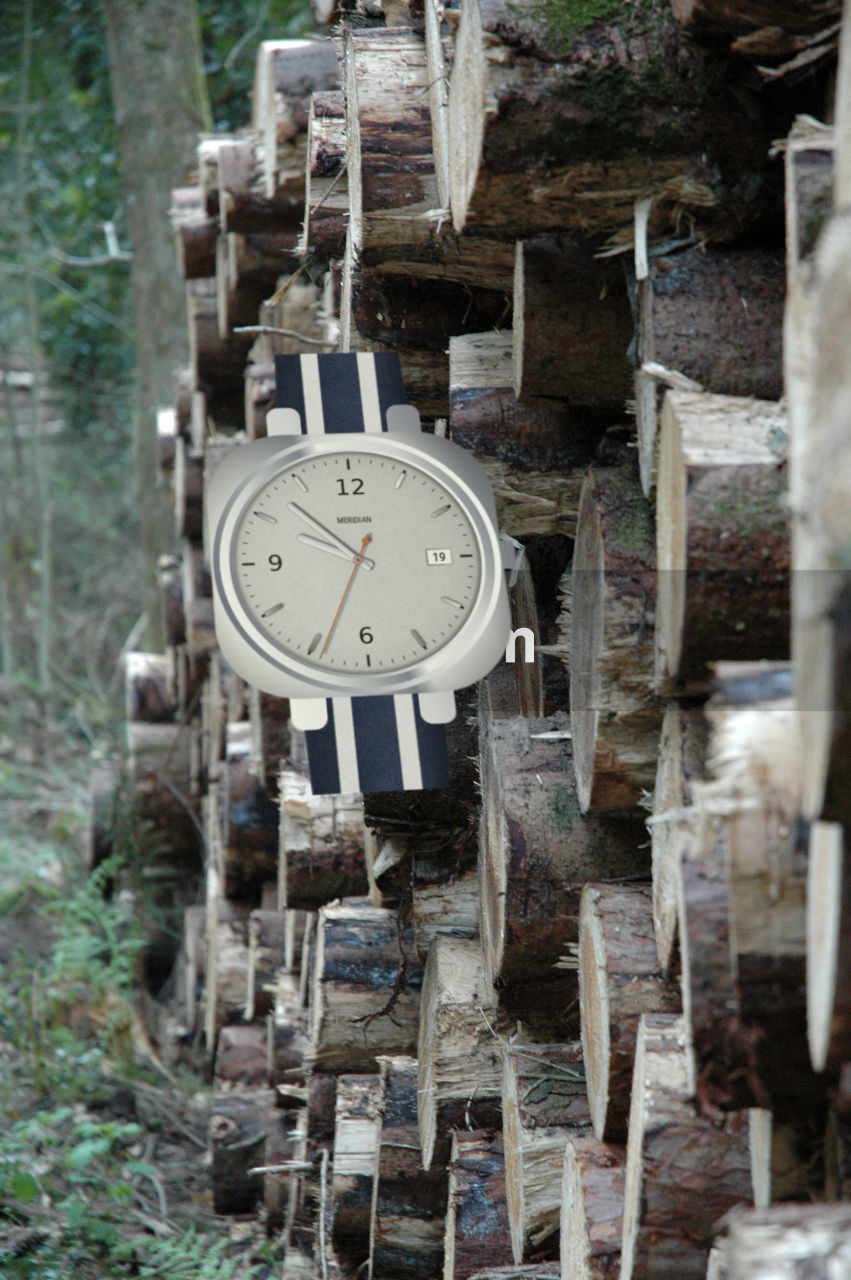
9:52:34
